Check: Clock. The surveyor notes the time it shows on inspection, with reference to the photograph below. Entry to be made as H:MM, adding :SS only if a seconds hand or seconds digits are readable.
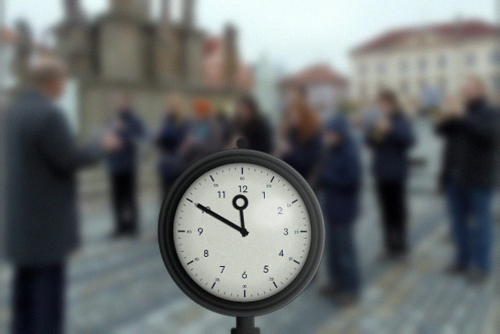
11:50
